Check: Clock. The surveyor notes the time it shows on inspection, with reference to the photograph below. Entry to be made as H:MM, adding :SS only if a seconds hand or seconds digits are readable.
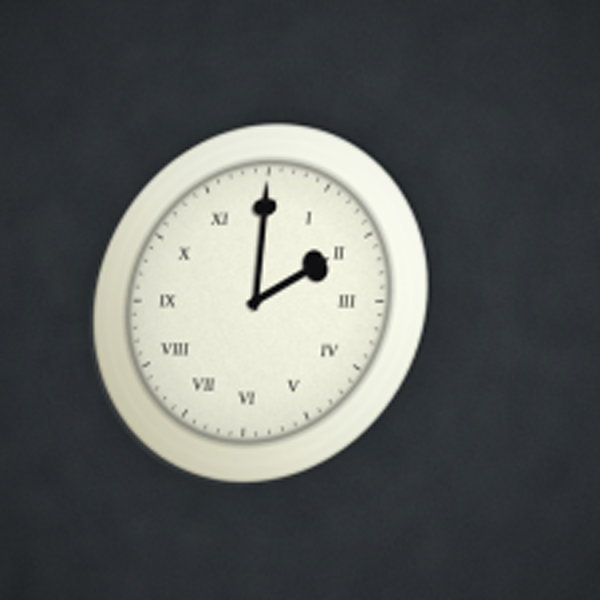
2:00
